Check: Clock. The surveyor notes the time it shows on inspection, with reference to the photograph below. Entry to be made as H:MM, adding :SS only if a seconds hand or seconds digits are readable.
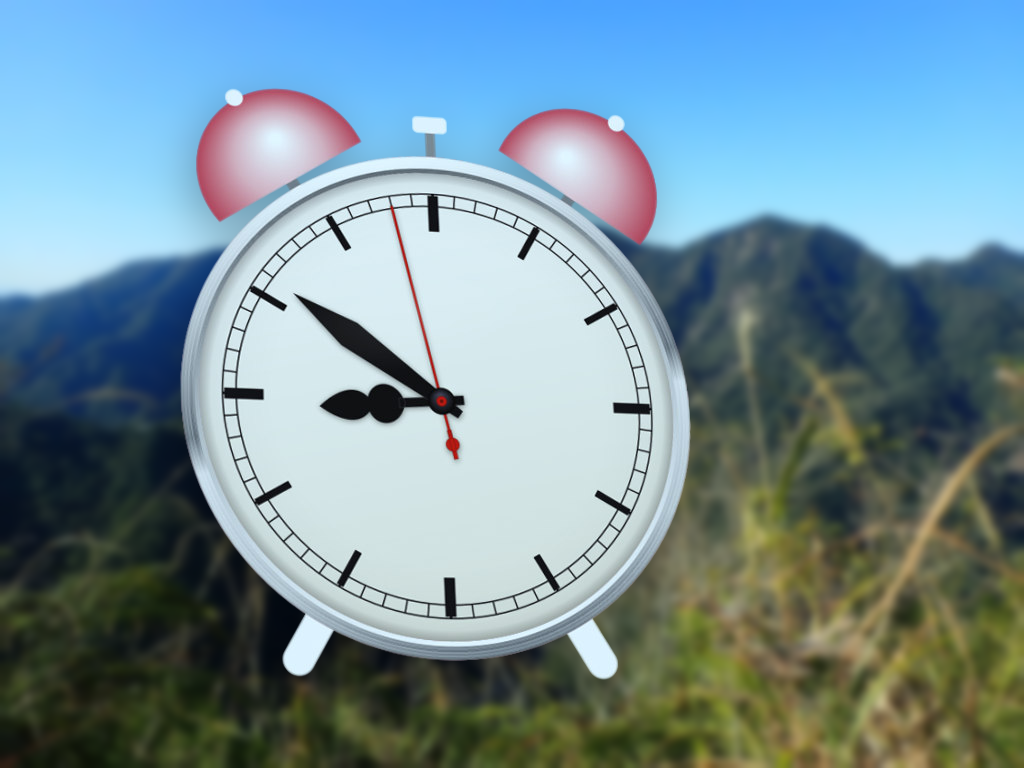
8:50:58
